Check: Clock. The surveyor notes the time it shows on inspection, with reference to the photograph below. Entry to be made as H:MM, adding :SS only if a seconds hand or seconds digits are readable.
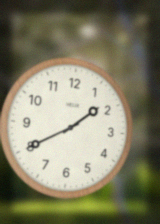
1:40
